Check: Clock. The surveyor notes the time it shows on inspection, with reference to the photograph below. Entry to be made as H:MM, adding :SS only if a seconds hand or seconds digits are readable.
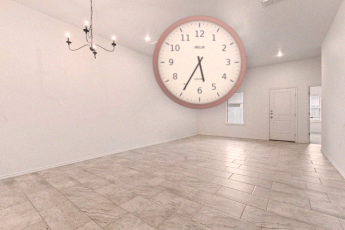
5:35
